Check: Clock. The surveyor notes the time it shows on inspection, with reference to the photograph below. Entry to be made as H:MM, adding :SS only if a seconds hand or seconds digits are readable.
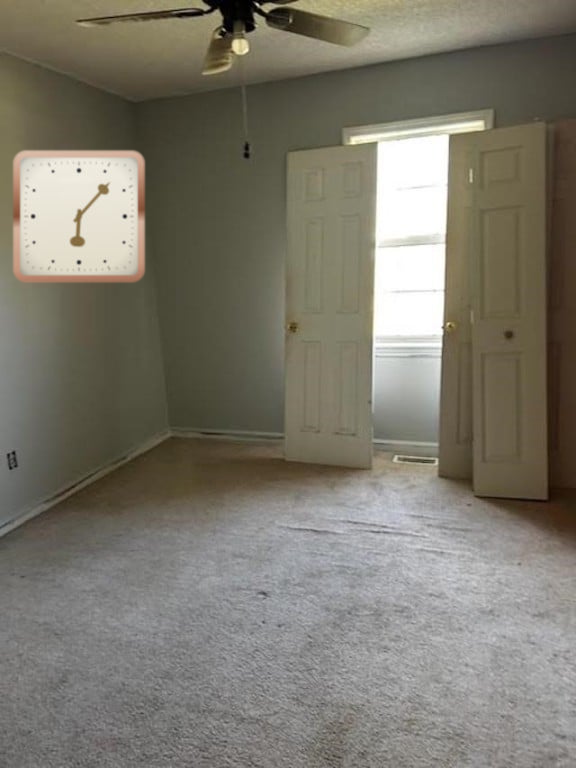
6:07
